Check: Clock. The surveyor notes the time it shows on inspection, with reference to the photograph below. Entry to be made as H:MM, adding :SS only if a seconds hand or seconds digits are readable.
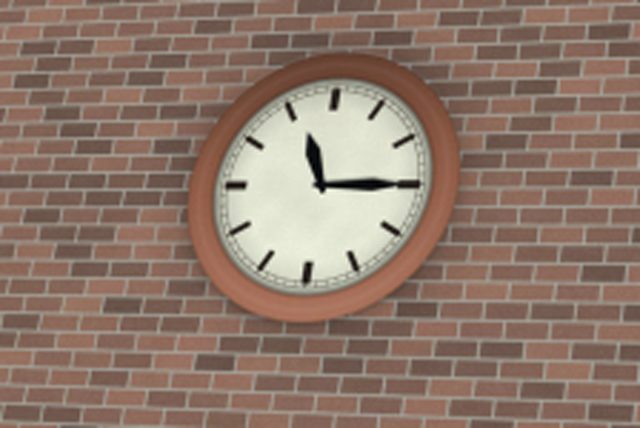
11:15
